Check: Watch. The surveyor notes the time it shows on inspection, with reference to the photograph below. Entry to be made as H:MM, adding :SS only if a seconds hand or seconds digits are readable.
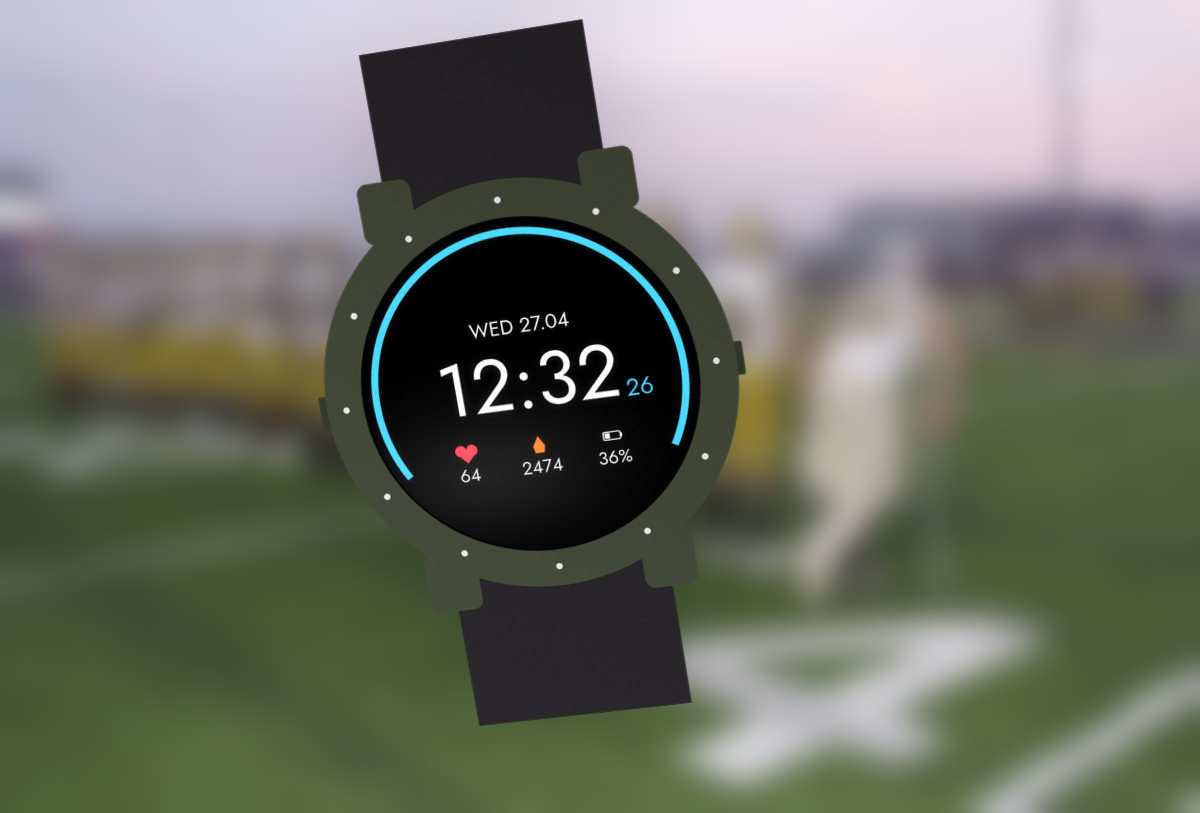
12:32:26
